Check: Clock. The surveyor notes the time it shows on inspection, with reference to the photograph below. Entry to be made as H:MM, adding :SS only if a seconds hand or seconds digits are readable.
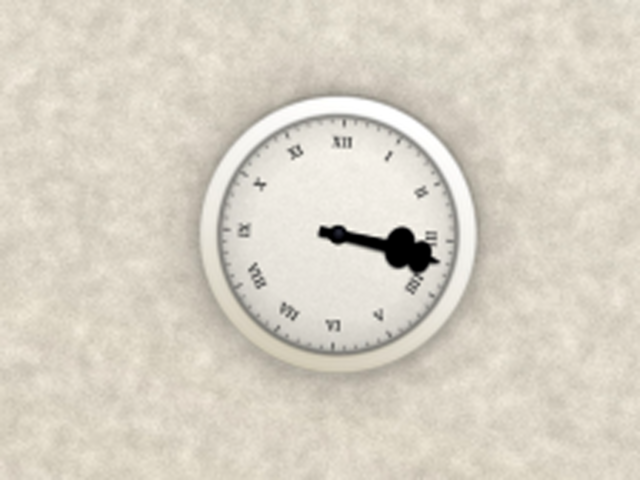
3:17
